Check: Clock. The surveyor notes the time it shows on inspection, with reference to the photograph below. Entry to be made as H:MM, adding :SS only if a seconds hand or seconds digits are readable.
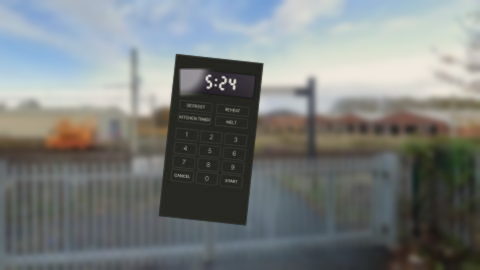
5:24
